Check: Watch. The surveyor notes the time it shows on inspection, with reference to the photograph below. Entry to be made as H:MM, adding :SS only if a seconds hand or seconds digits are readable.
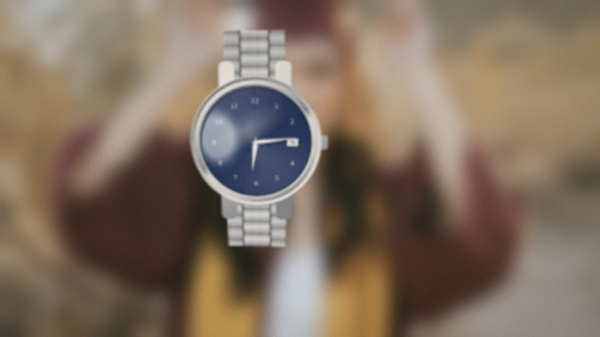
6:14
